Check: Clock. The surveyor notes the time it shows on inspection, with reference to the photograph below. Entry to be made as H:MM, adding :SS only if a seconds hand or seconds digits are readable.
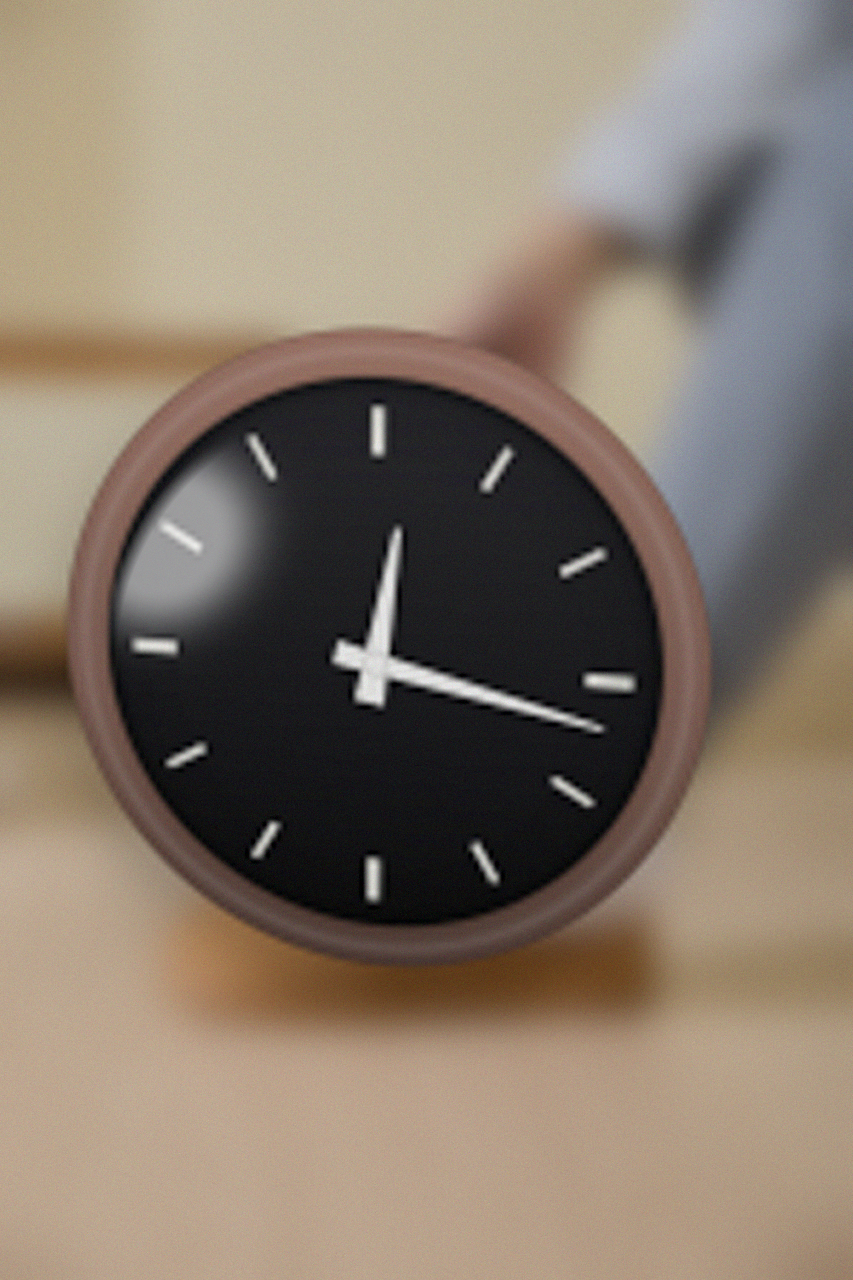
12:17
